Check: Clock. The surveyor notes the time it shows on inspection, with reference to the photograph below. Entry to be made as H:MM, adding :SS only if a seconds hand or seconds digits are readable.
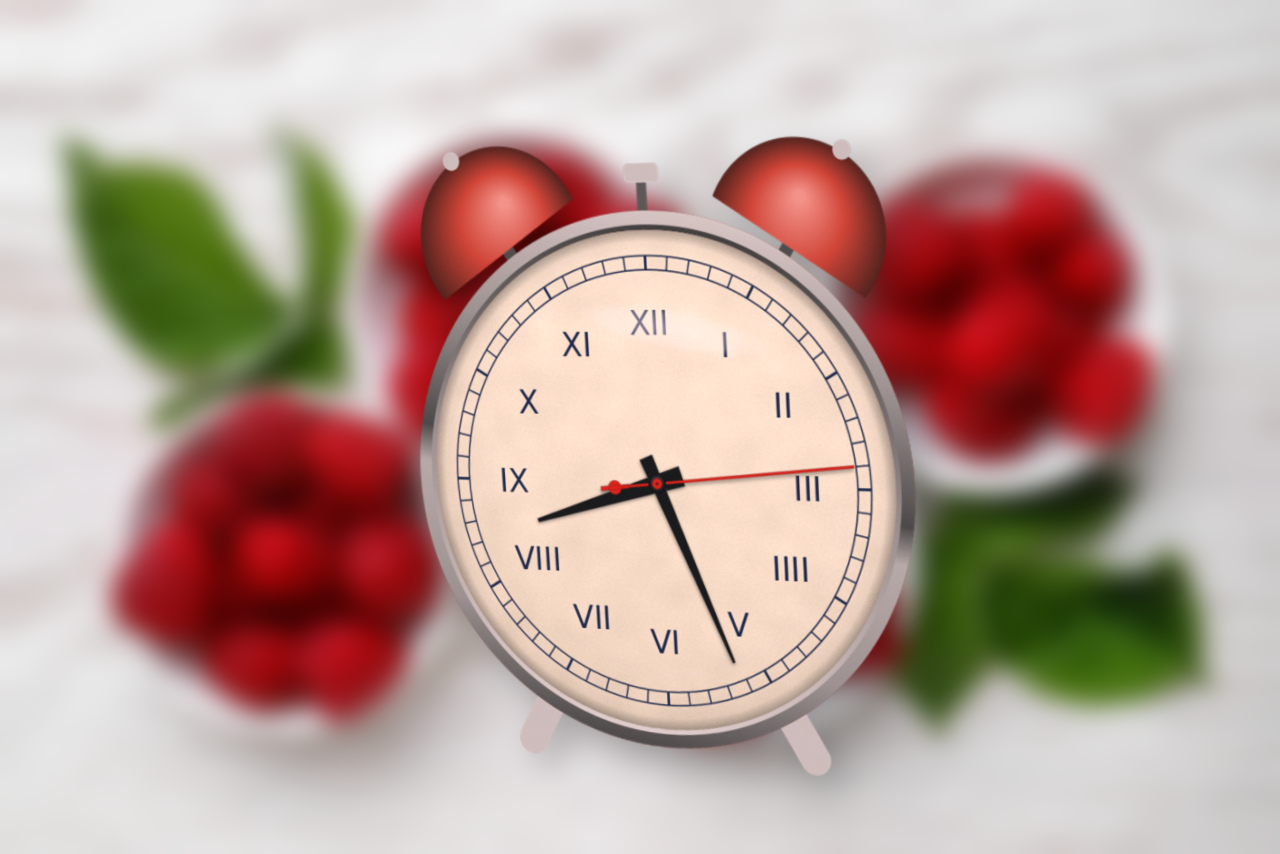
8:26:14
